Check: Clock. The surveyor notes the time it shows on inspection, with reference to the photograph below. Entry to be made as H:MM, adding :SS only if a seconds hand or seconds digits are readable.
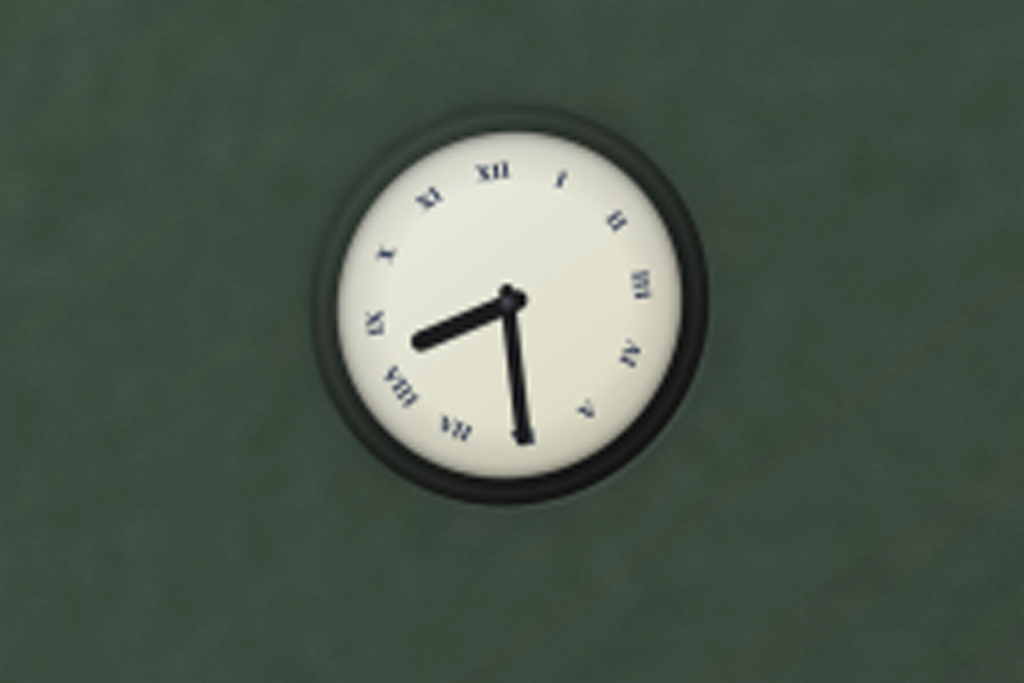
8:30
